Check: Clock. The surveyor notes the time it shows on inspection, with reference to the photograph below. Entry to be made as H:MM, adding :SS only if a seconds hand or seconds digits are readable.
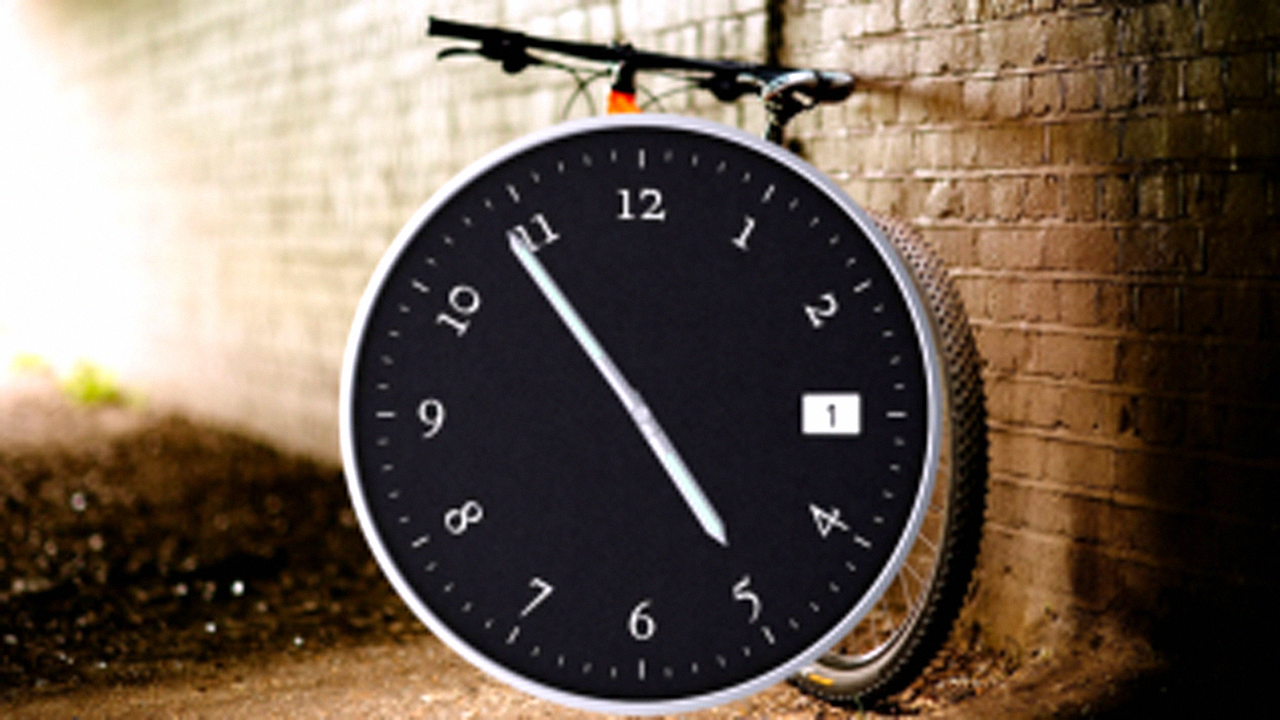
4:54
